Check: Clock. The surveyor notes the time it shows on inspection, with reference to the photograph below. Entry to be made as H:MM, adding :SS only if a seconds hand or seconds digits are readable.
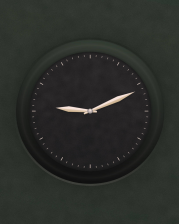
9:11
